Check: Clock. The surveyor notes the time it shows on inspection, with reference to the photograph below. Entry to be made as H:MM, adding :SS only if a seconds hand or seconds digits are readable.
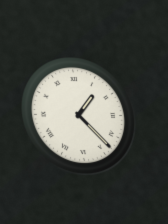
1:23
